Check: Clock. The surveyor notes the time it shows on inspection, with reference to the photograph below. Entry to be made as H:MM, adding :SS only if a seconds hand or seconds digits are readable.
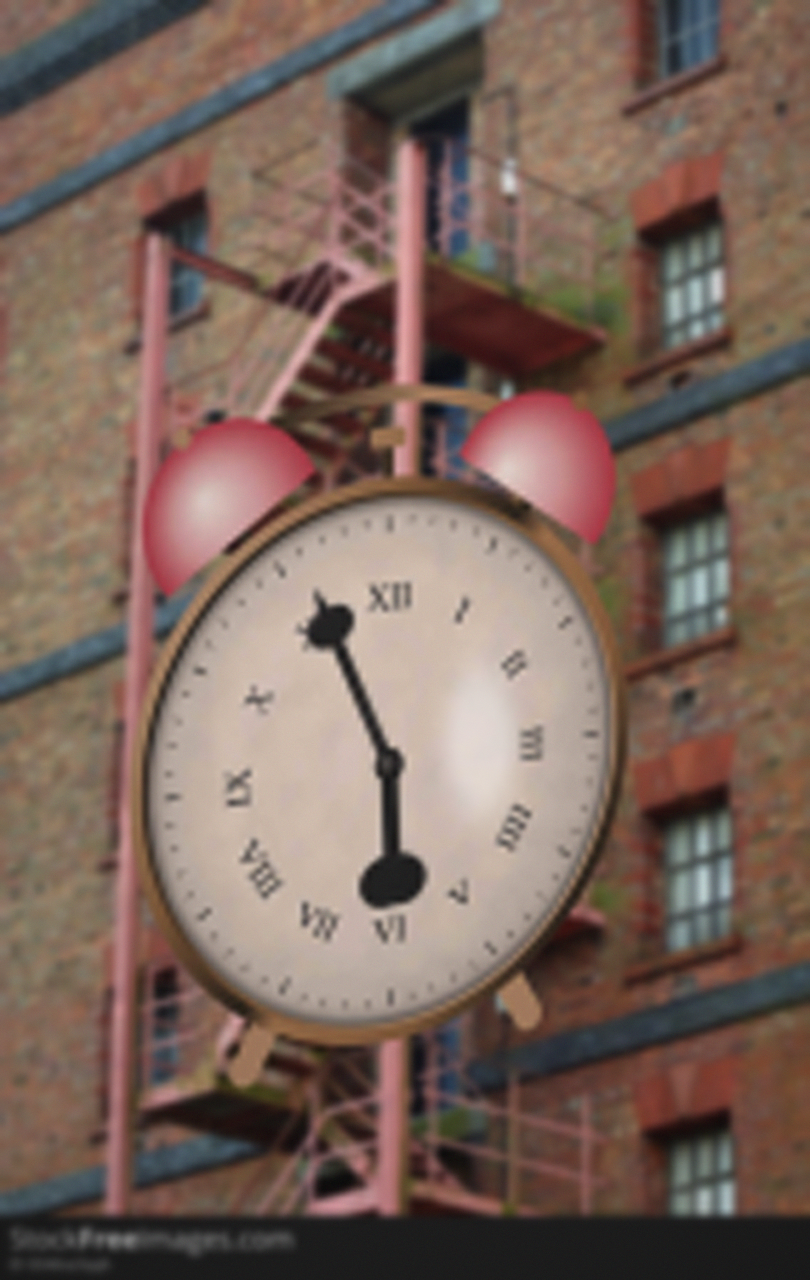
5:56
